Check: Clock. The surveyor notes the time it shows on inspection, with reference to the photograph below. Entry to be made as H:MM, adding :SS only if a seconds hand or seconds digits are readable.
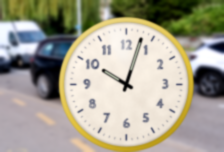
10:03
